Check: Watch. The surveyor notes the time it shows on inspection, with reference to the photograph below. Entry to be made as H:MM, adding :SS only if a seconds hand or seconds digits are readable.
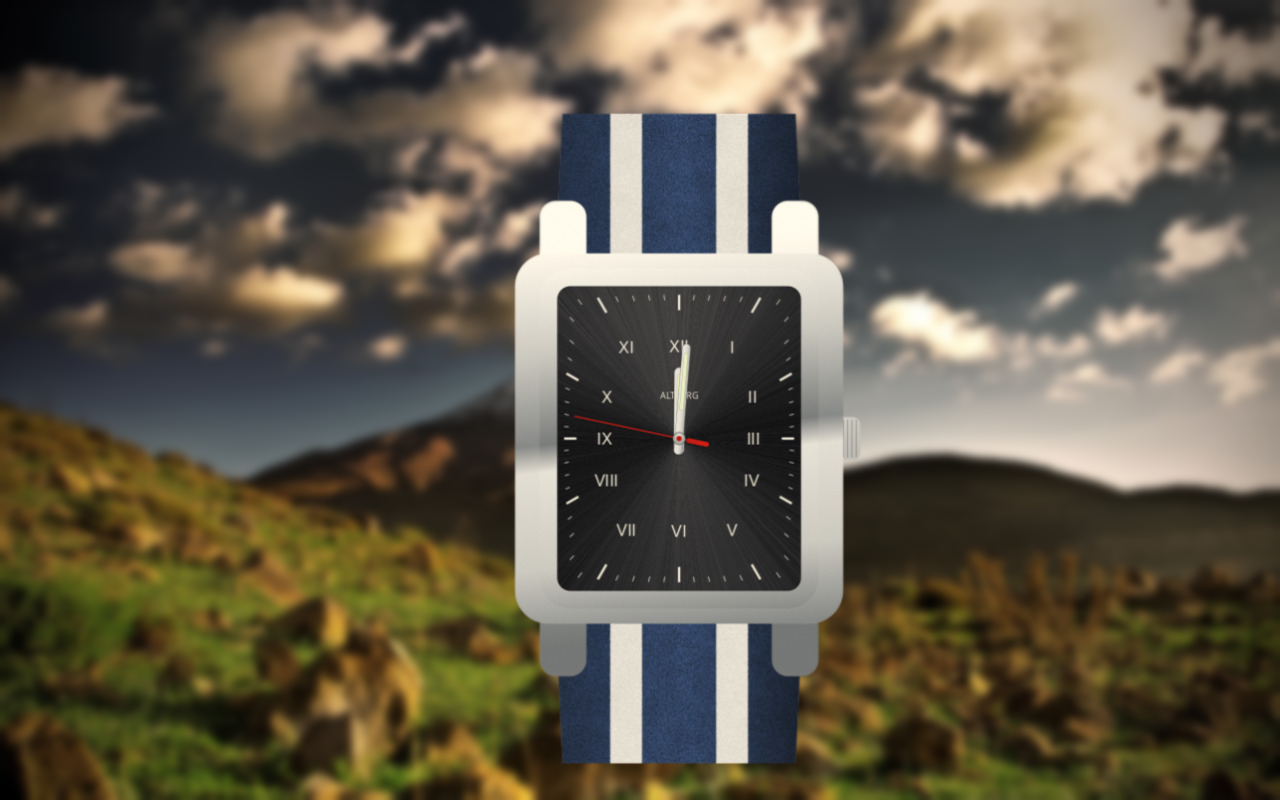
12:00:47
